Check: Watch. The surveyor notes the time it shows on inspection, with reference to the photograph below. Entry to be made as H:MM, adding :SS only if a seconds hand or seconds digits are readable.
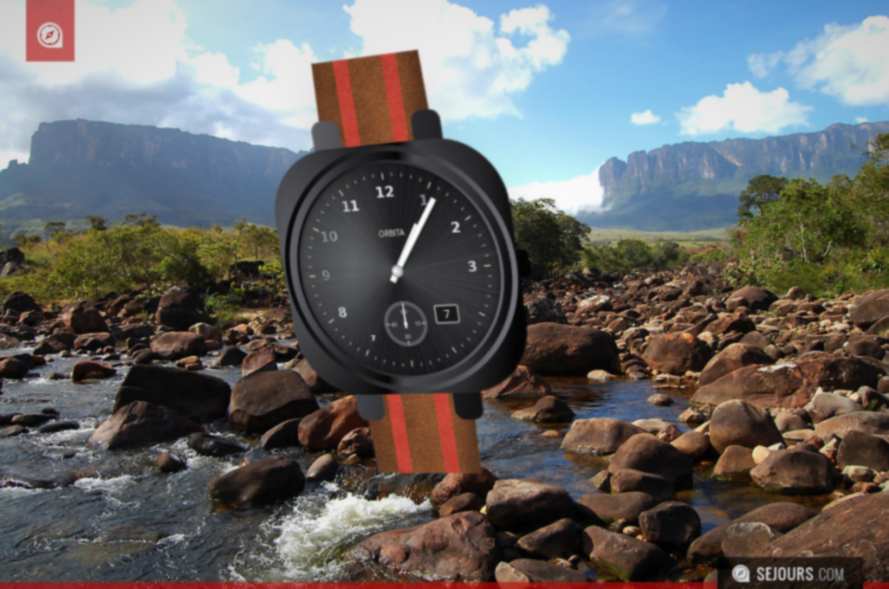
1:06
